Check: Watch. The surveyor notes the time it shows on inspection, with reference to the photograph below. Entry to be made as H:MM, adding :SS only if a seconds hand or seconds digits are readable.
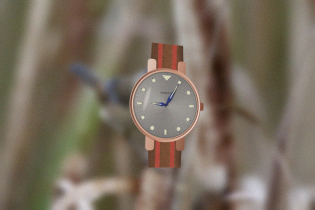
9:05
